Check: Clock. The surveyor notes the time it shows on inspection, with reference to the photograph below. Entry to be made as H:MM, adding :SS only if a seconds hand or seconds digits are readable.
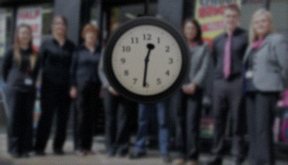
12:31
